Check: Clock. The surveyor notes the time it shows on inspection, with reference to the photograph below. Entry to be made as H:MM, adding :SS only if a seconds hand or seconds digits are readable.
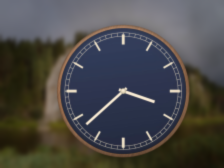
3:38
